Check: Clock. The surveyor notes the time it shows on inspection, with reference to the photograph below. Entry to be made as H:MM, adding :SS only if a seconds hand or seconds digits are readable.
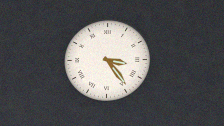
3:24
